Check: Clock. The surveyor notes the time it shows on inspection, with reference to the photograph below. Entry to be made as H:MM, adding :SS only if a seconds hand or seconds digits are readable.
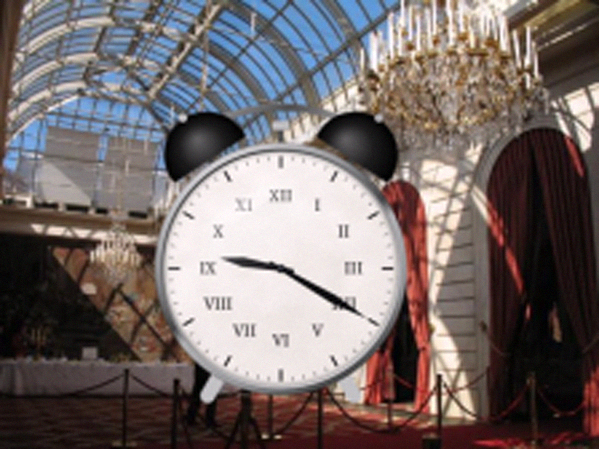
9:20
